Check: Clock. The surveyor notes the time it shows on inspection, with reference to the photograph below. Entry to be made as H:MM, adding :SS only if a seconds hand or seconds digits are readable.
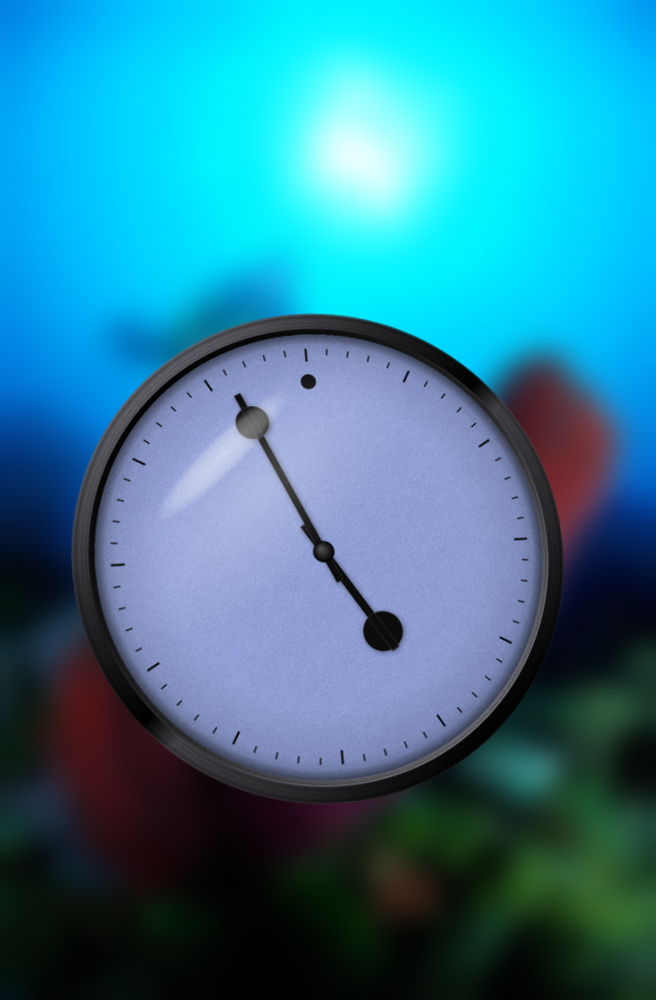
4:56
